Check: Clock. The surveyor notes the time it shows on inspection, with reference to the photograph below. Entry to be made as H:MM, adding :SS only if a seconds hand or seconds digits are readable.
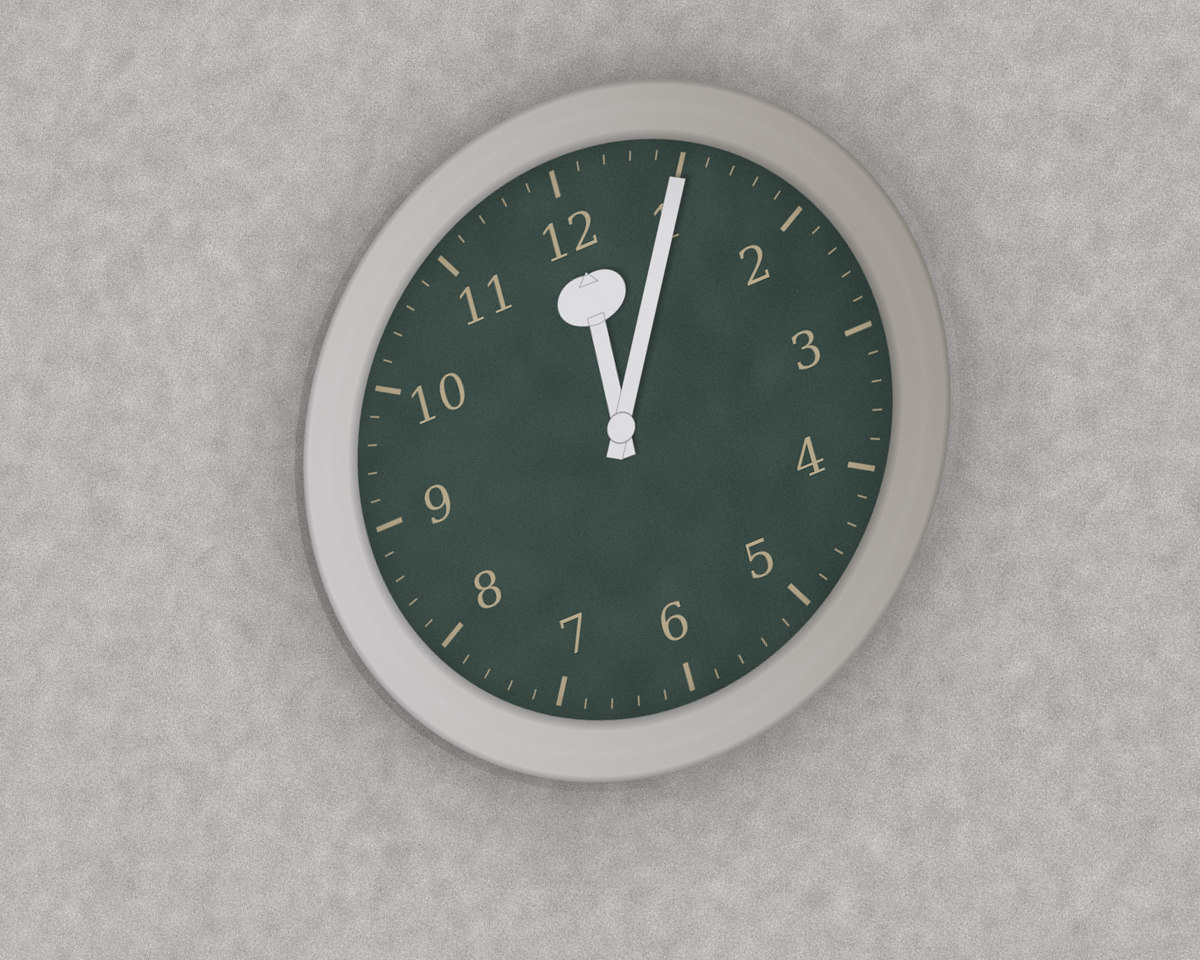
12:05
